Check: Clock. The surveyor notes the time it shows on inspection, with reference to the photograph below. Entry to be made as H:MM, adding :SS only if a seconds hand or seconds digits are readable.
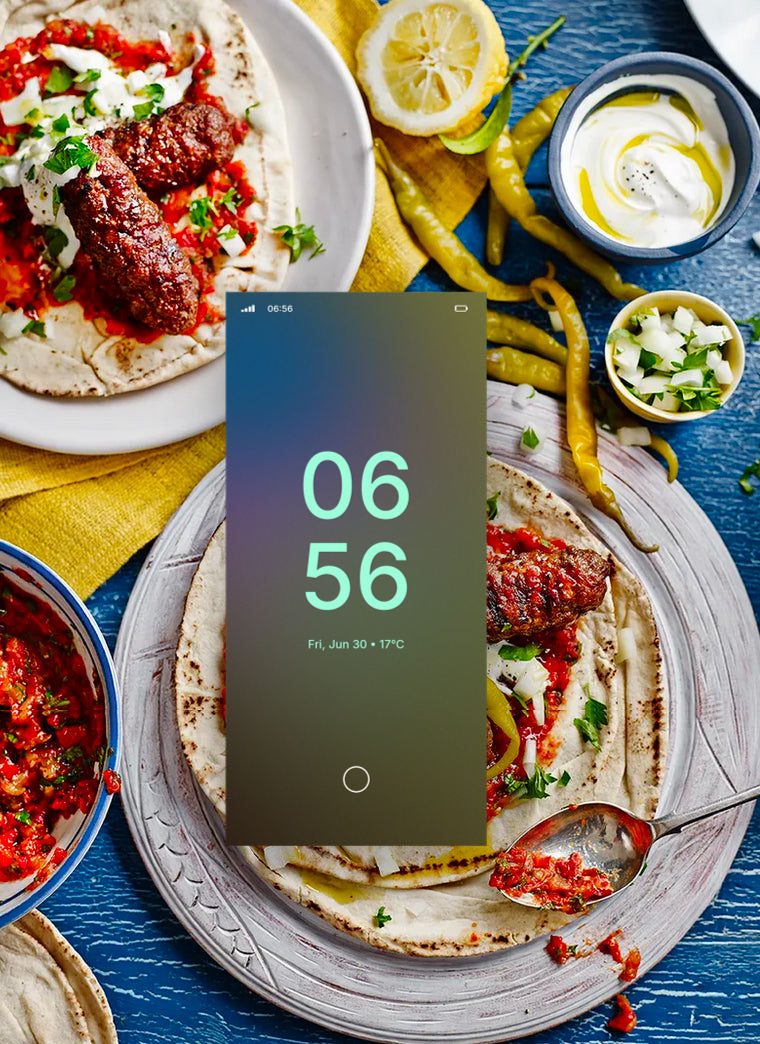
6:56
